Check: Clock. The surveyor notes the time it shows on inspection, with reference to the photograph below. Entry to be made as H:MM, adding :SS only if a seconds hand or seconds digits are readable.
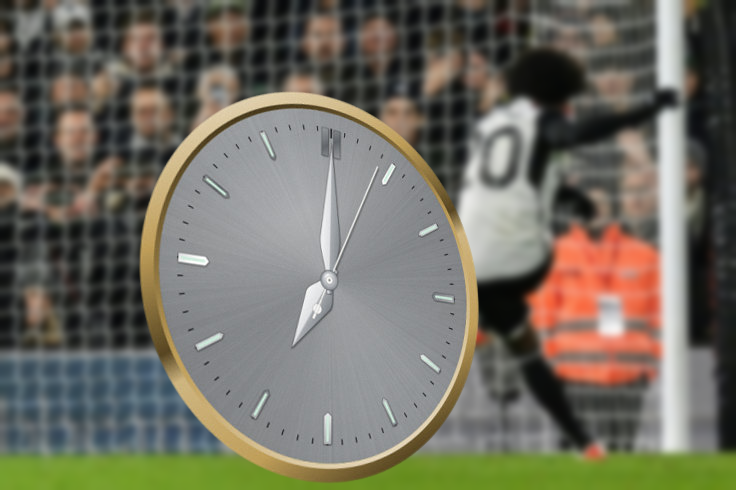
7:00:04
